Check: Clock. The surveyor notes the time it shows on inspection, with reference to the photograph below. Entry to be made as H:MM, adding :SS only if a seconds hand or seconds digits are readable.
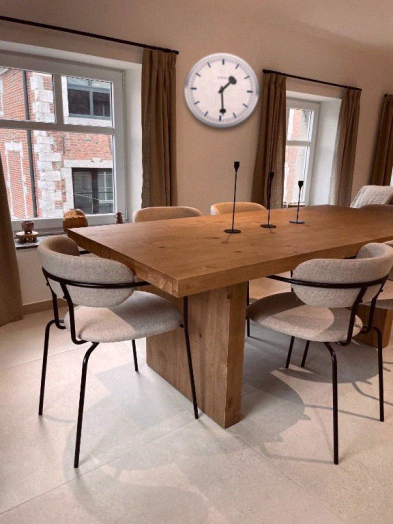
1:29
